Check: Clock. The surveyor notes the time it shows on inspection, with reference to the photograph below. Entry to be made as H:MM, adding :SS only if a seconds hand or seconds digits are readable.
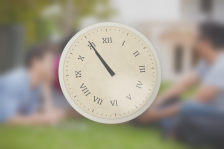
10:55
